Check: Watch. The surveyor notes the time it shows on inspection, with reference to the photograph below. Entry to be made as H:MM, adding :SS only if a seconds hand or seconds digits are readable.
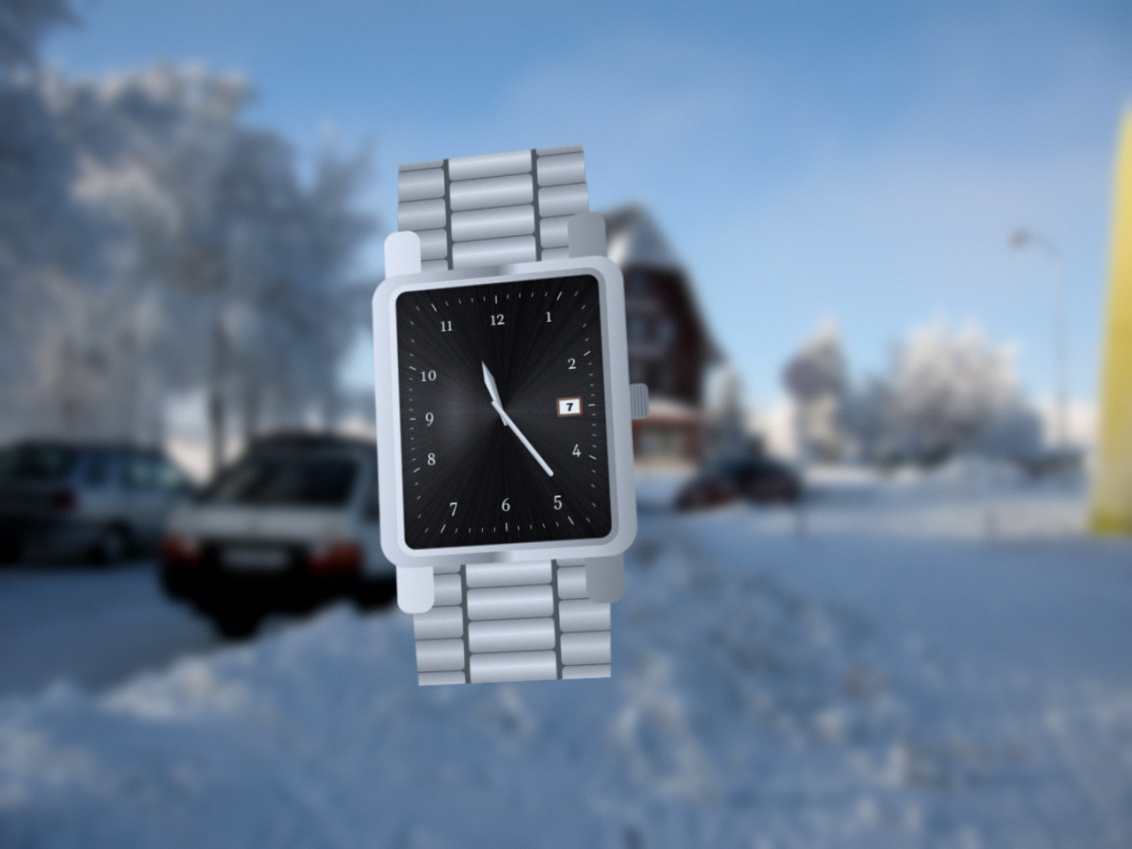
11:24
